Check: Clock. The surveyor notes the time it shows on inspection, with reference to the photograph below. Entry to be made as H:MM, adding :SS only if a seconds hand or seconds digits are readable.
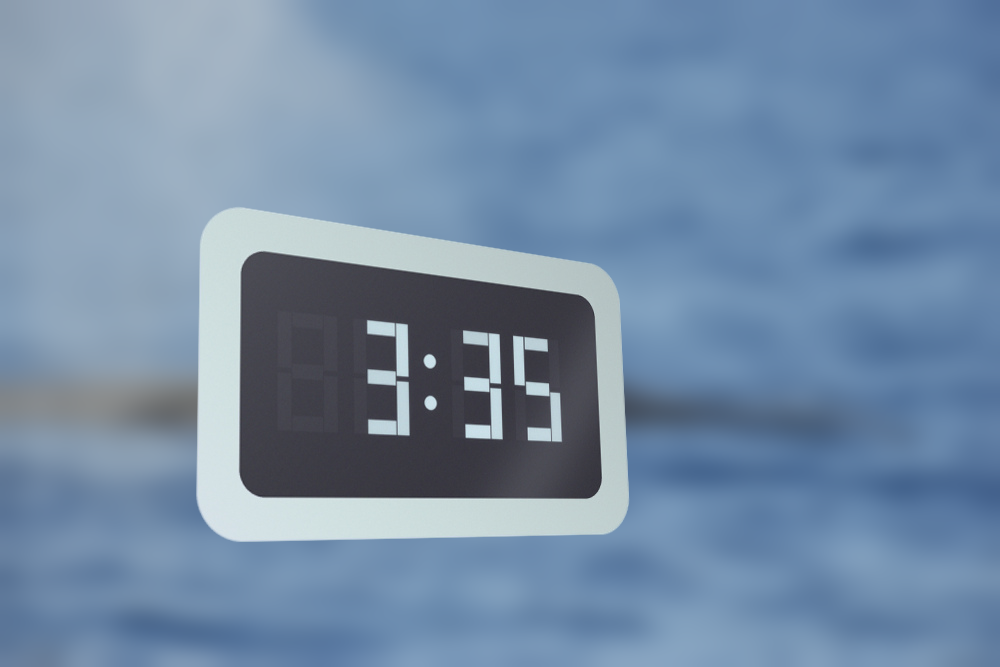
3:35
